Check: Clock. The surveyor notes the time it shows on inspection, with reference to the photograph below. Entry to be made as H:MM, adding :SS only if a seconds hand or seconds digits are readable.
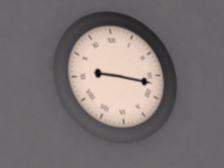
9:17
